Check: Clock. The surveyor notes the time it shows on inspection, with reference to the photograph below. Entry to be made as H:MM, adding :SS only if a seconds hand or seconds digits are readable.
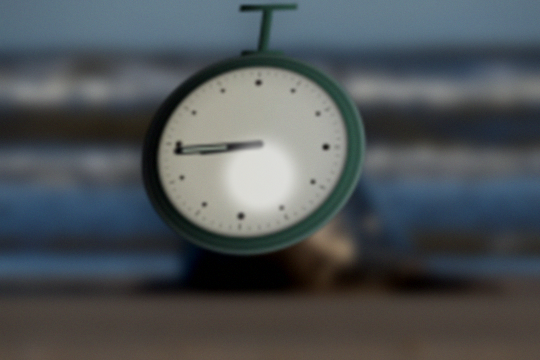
8:44
